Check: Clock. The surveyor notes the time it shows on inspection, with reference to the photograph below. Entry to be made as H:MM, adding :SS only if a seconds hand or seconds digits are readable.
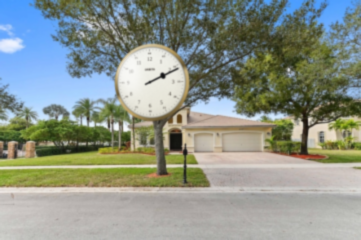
2:11
